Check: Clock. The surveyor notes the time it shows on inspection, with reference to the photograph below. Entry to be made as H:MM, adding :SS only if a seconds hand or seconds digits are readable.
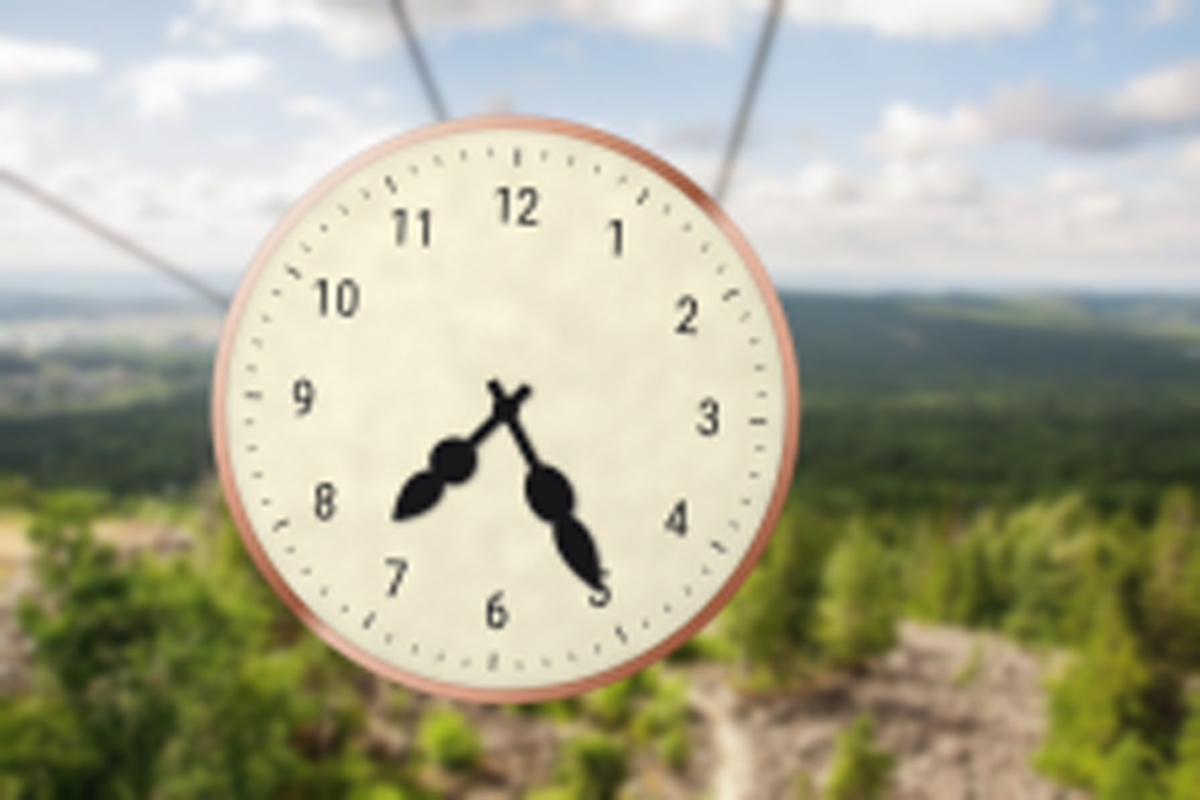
7:25
